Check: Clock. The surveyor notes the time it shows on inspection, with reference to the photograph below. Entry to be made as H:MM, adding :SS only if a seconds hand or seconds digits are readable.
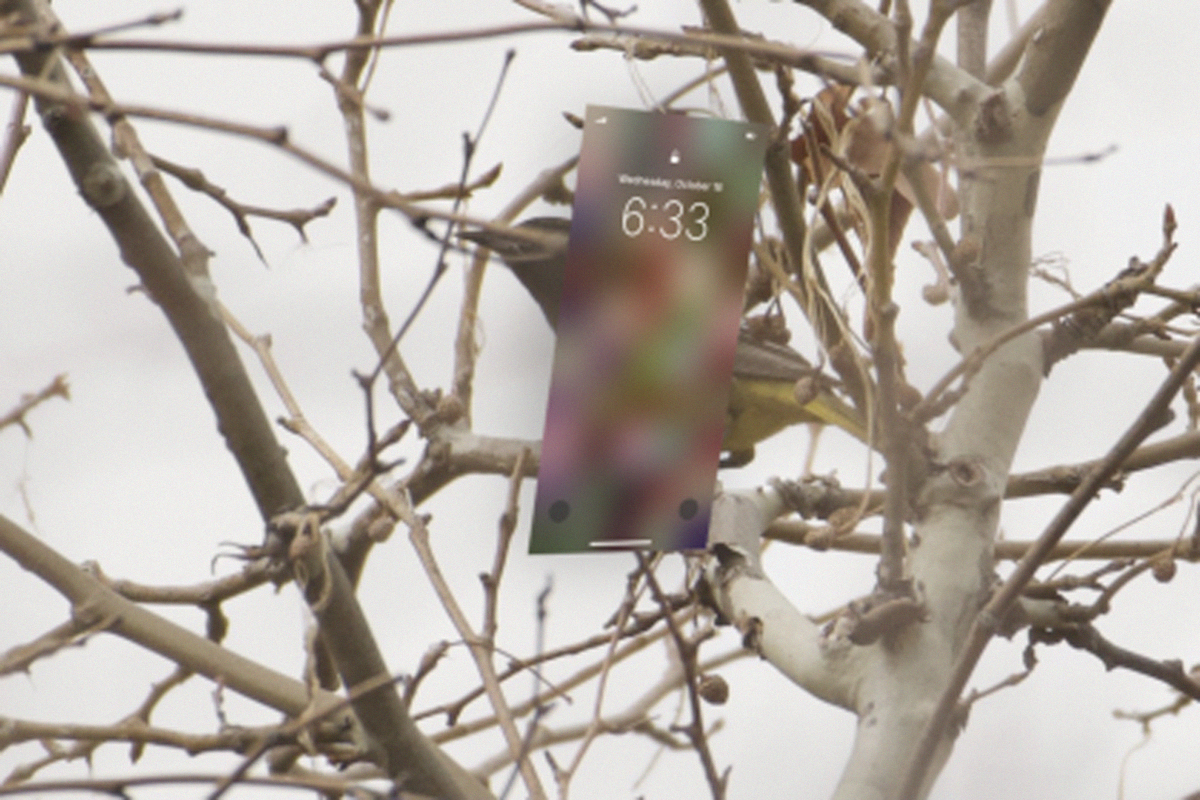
6:33
